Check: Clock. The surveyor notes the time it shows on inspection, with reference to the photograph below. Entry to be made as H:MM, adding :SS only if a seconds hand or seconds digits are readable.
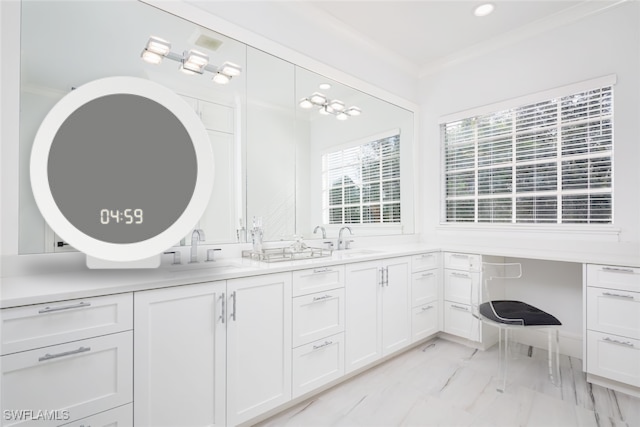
4:59
